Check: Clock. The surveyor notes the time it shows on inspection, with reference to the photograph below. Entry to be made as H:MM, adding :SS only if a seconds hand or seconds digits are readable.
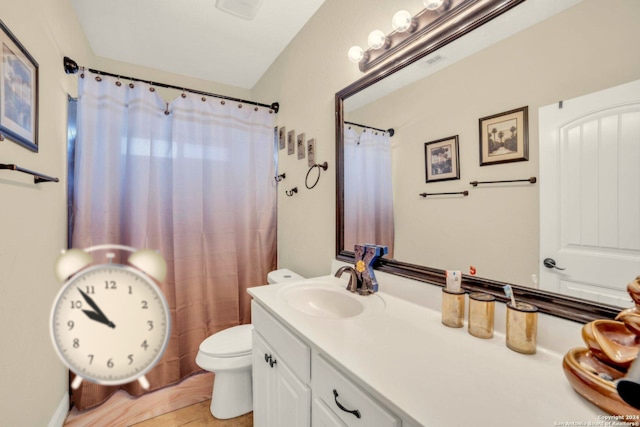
9:53
